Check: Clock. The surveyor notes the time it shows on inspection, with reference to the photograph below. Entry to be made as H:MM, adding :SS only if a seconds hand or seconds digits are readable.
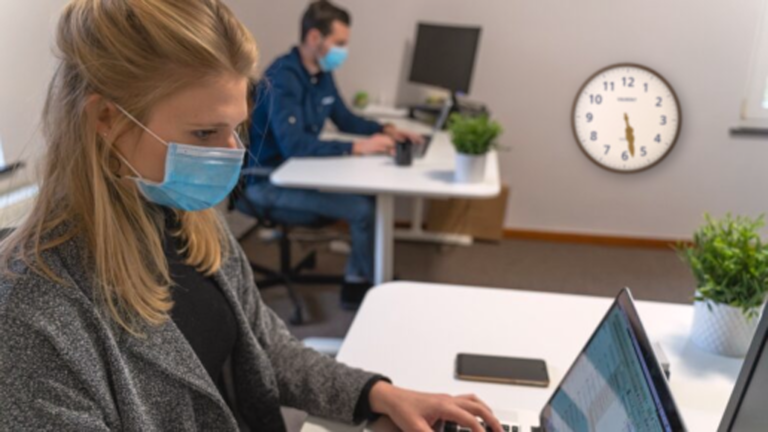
5:28
